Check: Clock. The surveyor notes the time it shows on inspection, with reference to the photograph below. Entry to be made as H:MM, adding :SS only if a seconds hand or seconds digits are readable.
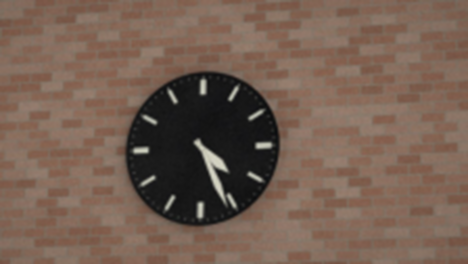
4:26
